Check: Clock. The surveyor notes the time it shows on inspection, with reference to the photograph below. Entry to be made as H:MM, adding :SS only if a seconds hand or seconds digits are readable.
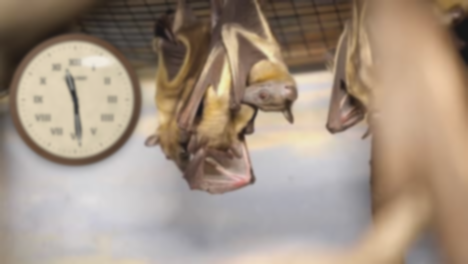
11:29
